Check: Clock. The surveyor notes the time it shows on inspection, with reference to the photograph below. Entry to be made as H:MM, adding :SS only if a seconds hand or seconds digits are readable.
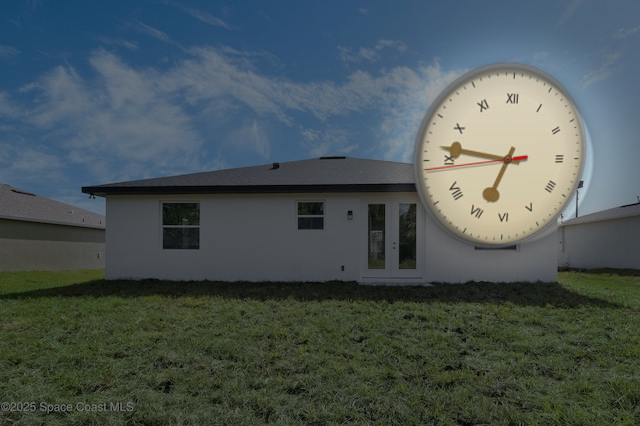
6:46:44
